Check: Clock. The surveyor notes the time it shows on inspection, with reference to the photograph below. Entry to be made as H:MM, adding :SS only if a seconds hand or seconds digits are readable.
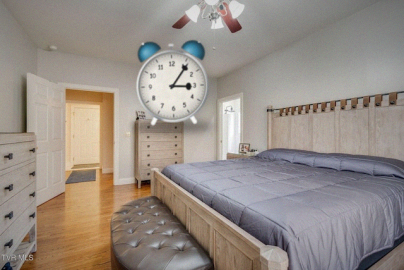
3:06
